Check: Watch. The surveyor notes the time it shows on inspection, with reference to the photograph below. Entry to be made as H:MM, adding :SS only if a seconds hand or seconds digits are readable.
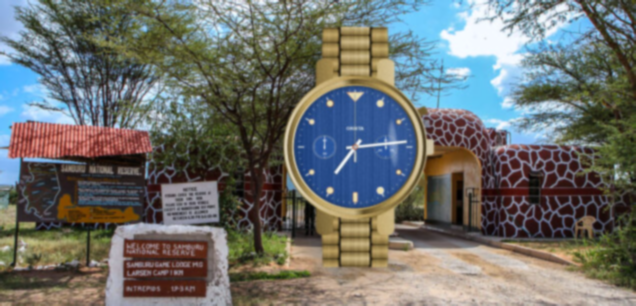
7:14
